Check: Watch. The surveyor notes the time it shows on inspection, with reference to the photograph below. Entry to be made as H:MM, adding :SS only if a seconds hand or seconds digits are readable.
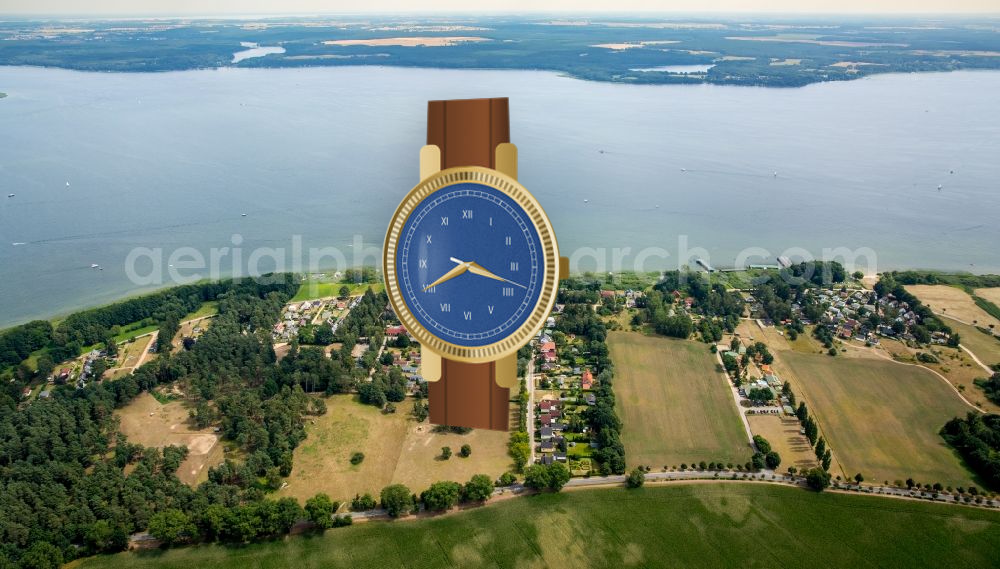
3:40:18
